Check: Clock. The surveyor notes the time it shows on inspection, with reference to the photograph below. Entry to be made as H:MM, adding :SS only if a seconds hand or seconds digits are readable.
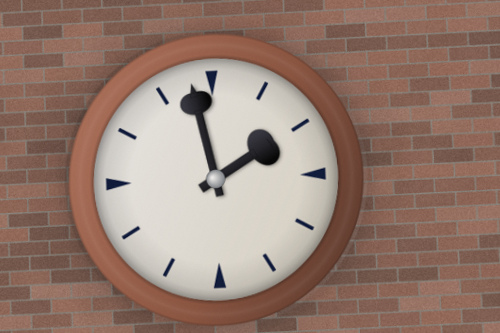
1:58
